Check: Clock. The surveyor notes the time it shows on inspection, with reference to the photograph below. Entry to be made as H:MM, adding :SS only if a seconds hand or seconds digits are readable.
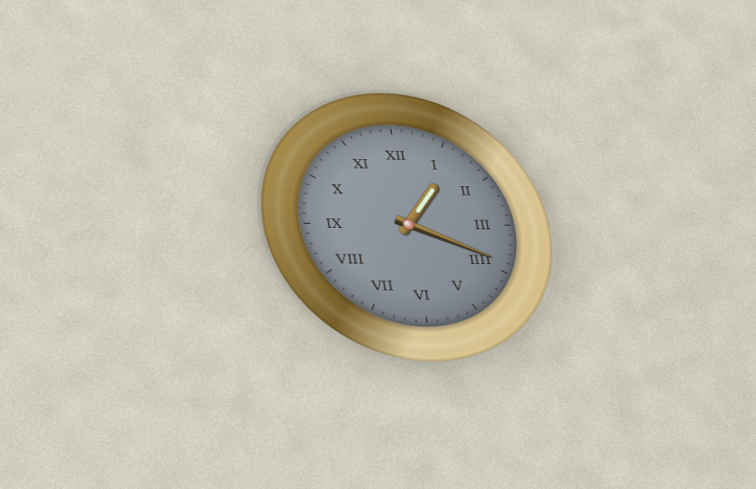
1:19
